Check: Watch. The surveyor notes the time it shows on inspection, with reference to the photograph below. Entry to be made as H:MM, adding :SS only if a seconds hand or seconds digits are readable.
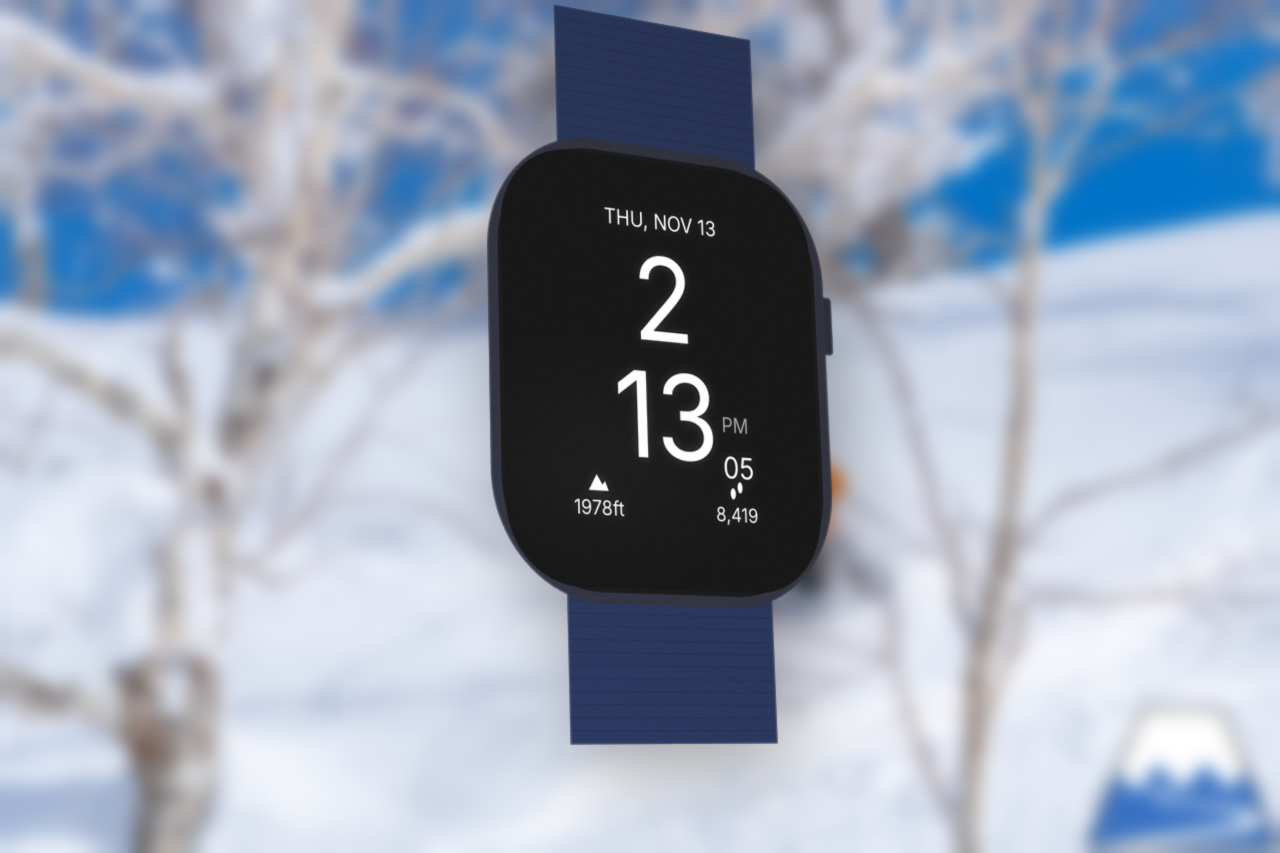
2:13:05
